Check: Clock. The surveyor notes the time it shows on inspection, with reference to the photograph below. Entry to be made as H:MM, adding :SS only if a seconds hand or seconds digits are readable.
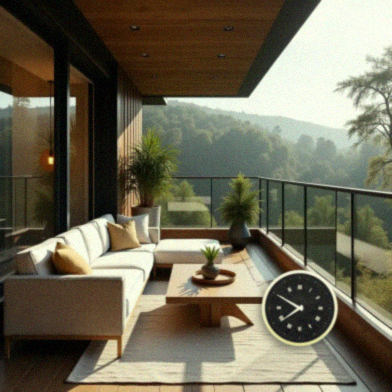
7:50
